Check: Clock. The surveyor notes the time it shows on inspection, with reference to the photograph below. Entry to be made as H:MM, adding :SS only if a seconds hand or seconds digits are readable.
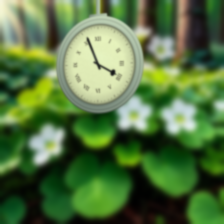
3:56
